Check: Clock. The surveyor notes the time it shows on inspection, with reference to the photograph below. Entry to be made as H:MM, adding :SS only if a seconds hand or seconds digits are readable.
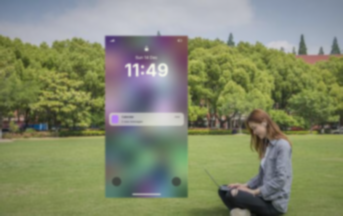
11:49
